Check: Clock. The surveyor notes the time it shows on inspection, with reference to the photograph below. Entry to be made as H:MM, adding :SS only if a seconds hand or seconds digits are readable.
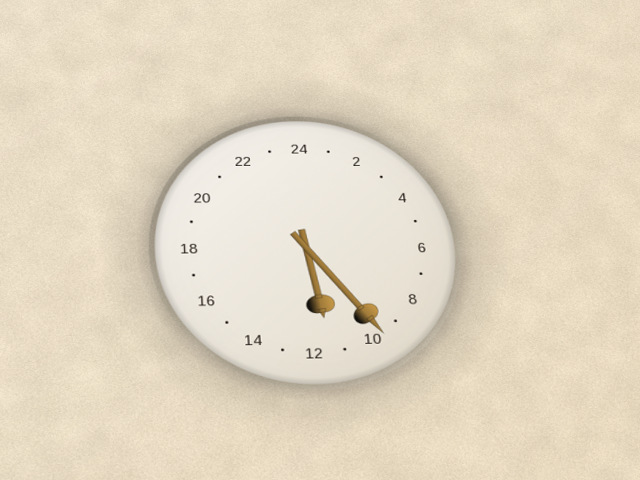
11:24
